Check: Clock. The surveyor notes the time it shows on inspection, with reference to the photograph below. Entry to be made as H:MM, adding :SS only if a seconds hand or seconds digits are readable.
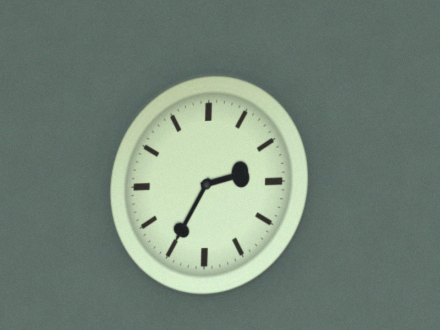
2:35
